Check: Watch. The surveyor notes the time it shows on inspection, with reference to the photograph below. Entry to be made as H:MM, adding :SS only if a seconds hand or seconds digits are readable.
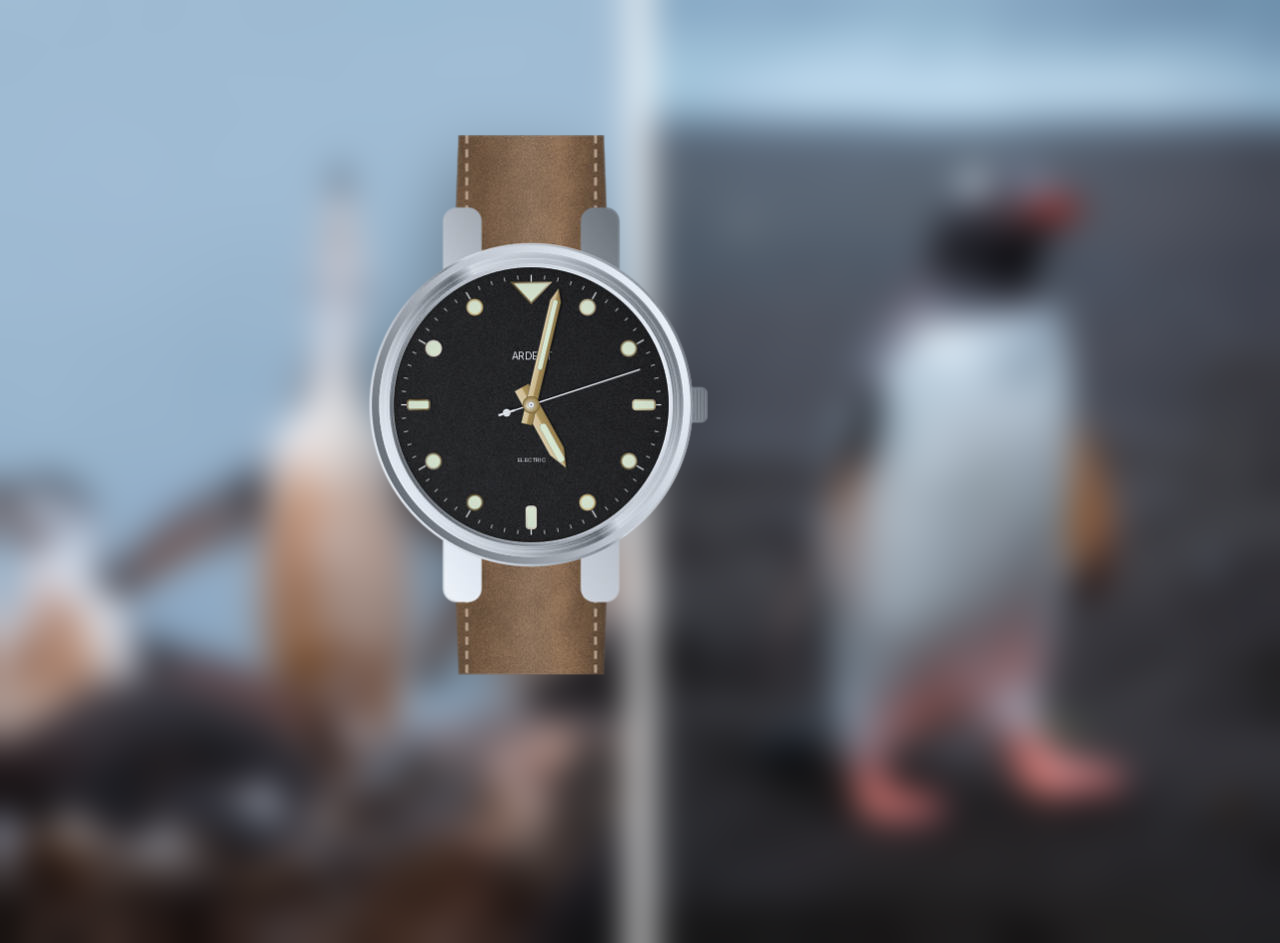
5:02:12
